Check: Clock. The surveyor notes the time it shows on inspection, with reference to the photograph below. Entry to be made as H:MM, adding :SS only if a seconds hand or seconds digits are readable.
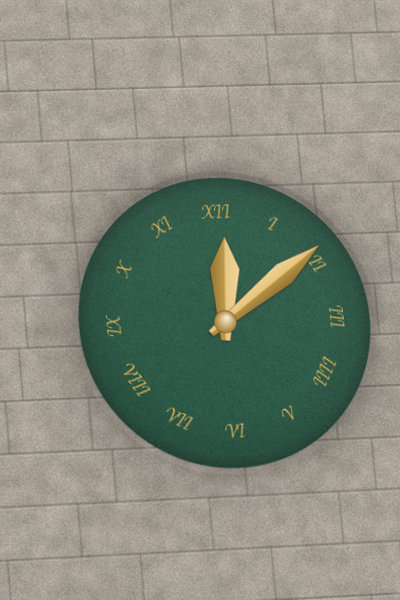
12:09
